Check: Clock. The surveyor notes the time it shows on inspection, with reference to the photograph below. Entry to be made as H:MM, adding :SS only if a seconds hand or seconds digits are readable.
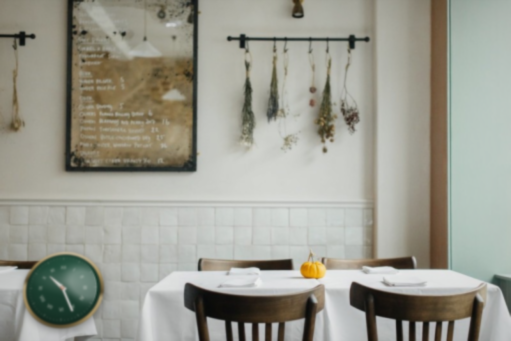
10:26
